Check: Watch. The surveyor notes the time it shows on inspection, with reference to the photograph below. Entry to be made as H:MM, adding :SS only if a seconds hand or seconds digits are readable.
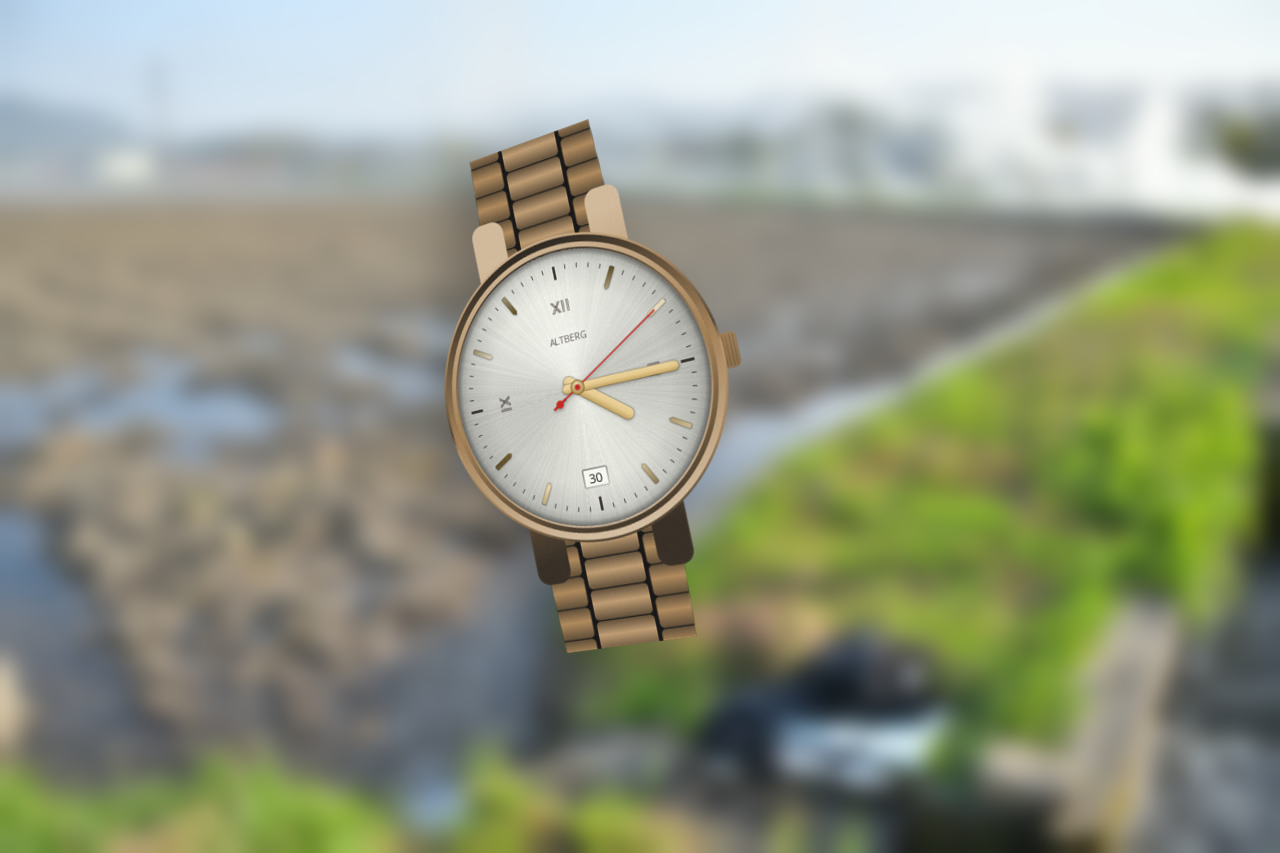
4:15:10
